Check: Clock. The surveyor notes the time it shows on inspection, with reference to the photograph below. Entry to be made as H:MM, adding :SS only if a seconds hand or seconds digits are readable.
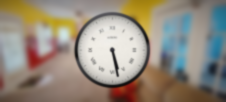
5:28
